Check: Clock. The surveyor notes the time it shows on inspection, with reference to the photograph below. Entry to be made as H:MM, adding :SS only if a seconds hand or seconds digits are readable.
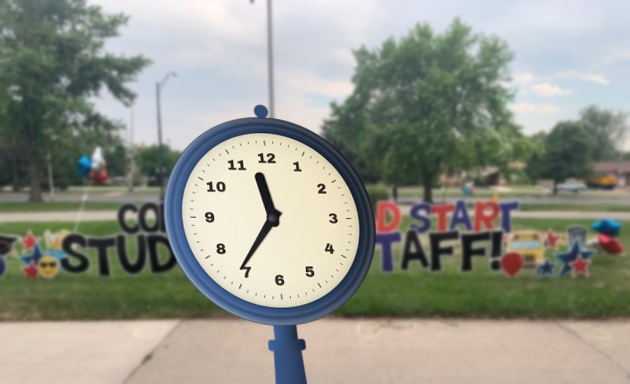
11:36
